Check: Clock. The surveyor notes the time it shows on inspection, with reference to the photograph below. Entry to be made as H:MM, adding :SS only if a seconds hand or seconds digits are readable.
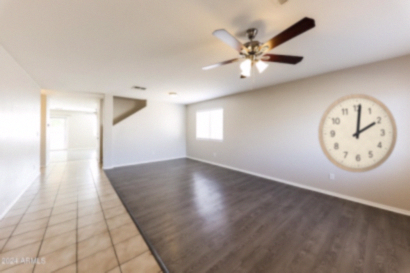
2:01
